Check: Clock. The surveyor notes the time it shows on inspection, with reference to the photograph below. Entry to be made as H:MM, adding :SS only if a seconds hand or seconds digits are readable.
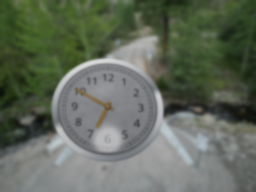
6:50
